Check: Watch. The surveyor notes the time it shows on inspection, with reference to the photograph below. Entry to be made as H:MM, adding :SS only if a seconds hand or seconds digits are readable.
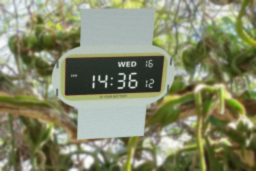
14:36:12
